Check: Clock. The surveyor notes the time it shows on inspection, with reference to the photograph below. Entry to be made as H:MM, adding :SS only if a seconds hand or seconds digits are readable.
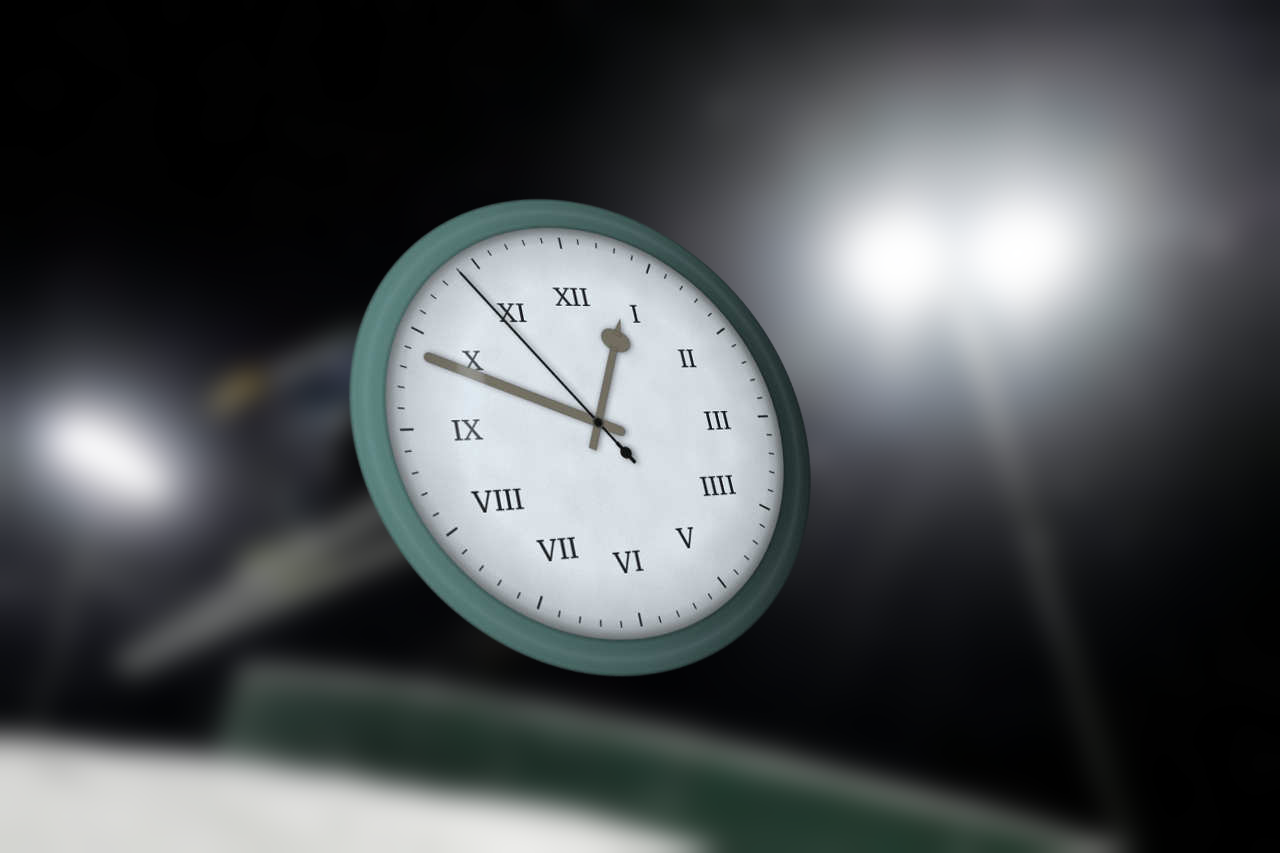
12:48:54
